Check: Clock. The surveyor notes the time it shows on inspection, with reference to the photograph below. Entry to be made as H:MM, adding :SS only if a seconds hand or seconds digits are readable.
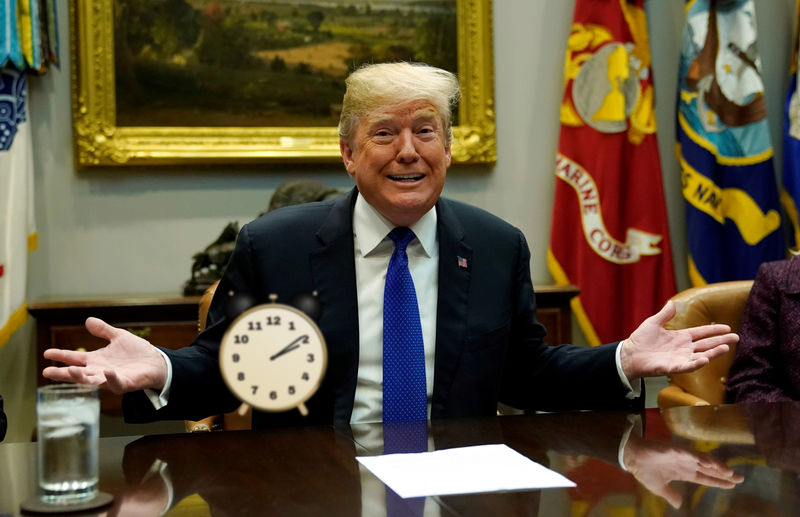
2:09
